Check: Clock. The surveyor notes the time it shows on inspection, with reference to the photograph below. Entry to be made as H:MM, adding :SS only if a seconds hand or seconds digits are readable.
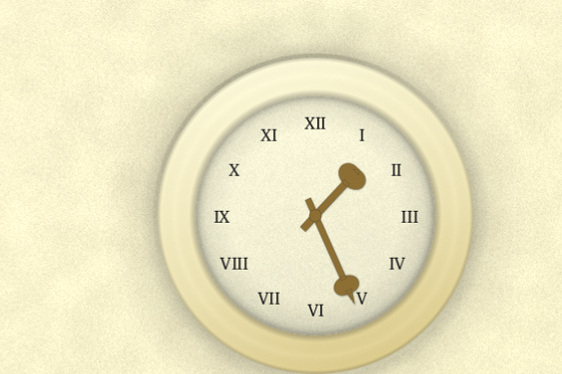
1:26
